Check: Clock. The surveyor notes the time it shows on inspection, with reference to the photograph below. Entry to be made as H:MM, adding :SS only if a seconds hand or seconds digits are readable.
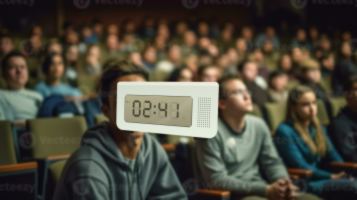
2:41
